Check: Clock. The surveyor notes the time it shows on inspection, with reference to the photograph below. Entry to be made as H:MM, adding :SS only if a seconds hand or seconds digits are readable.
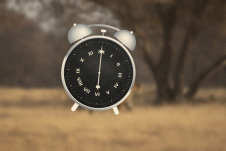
6:00
